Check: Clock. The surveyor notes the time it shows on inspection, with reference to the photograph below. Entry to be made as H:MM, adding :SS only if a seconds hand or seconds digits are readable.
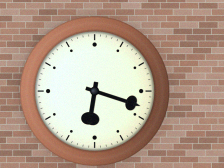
6:18
